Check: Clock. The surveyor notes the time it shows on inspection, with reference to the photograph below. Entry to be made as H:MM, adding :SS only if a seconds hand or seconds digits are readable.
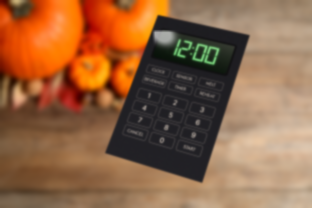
12:00
